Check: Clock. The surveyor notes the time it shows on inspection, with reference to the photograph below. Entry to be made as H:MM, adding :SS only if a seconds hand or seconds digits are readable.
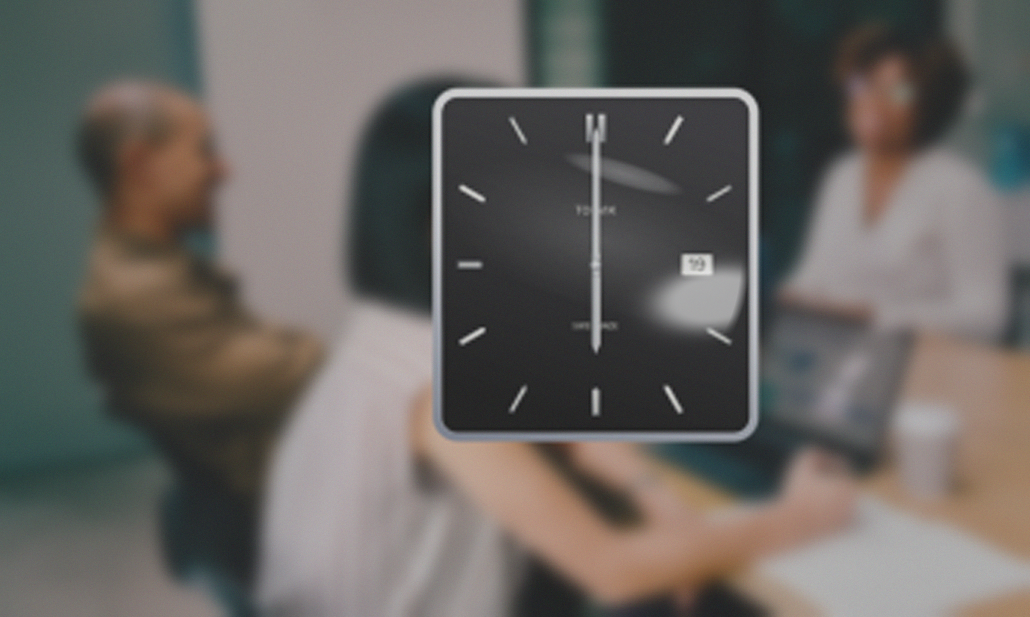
6:00
